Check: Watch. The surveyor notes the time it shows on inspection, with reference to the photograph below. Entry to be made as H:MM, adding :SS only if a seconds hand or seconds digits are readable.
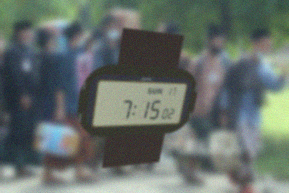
7:15
